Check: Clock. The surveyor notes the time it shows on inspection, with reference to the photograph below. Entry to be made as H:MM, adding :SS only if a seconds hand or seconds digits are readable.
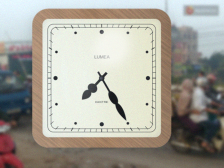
7:25
